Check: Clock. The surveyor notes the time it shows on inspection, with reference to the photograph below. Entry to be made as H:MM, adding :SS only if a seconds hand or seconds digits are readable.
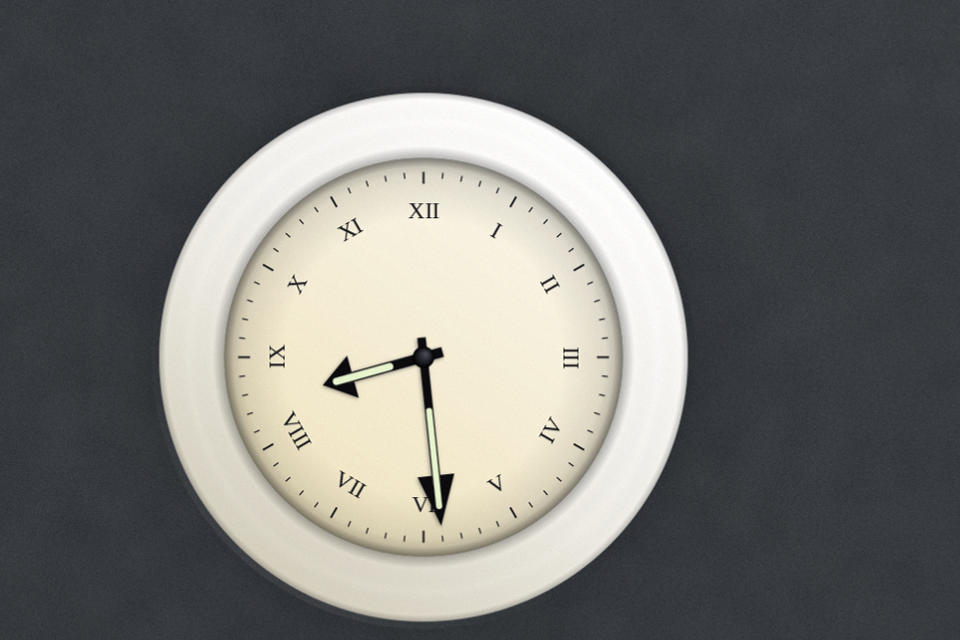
8:29
